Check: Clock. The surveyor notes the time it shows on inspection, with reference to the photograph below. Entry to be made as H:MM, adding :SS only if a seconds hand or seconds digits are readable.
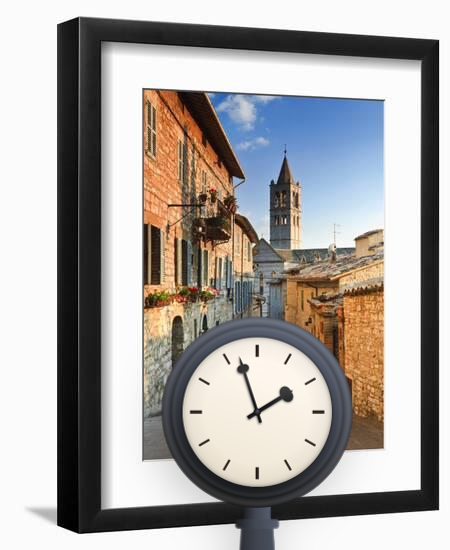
1:57
